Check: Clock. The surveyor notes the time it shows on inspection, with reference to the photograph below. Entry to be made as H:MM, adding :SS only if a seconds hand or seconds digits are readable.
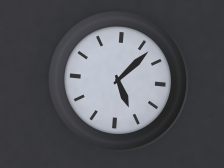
5:07
